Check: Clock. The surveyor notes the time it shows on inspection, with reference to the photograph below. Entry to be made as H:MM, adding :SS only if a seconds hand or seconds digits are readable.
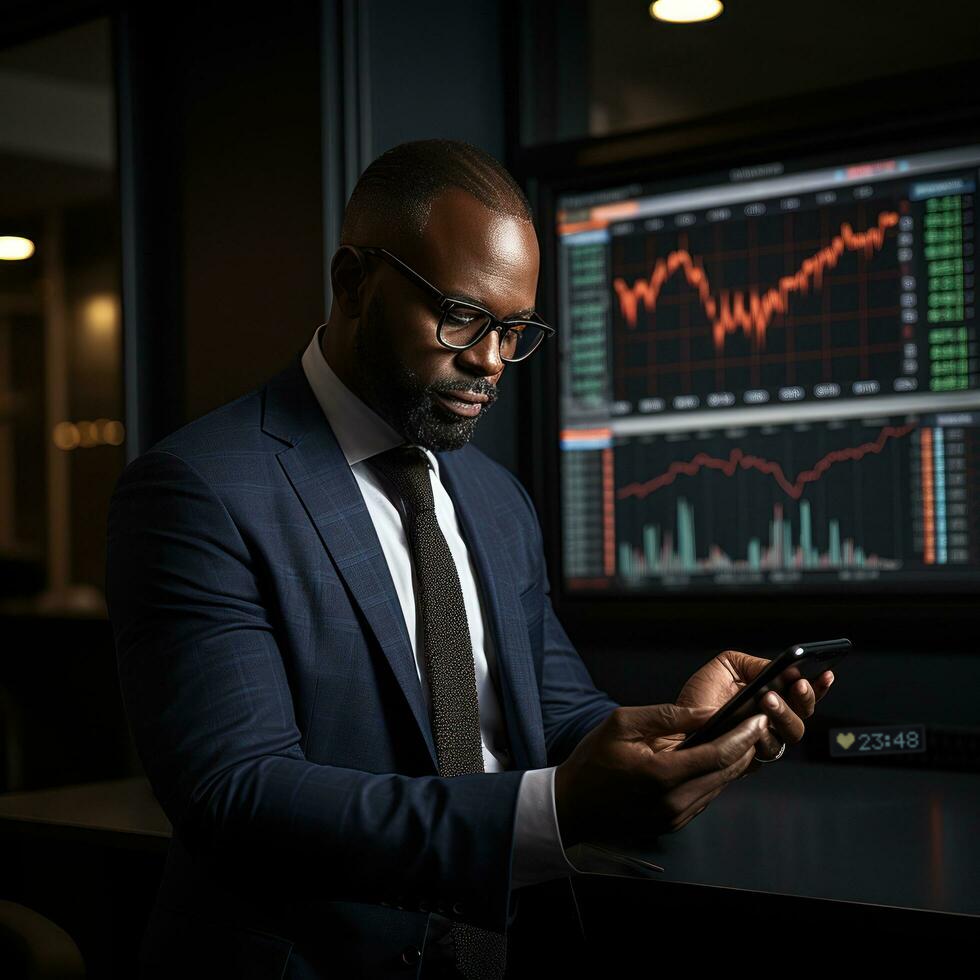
23:48
